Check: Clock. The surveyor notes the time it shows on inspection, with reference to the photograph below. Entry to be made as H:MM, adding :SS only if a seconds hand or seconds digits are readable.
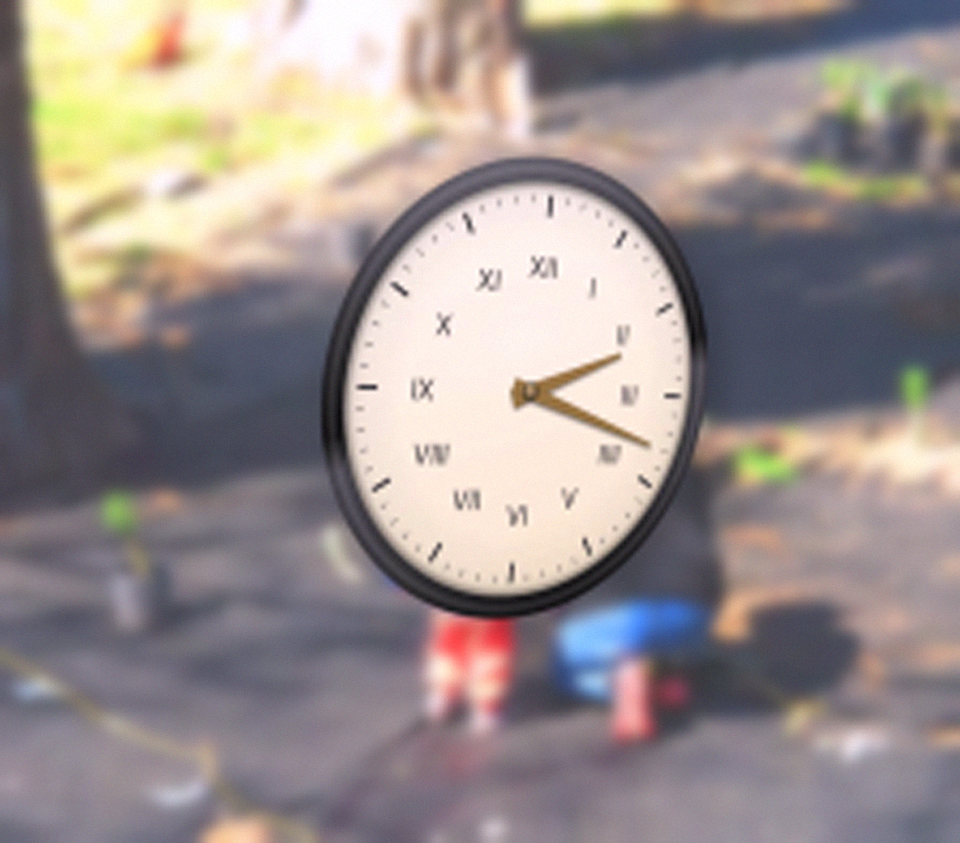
2:18
